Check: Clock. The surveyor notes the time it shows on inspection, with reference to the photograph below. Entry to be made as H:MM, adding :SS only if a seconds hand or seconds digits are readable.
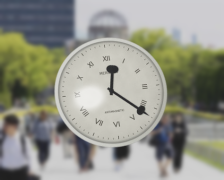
12:22
